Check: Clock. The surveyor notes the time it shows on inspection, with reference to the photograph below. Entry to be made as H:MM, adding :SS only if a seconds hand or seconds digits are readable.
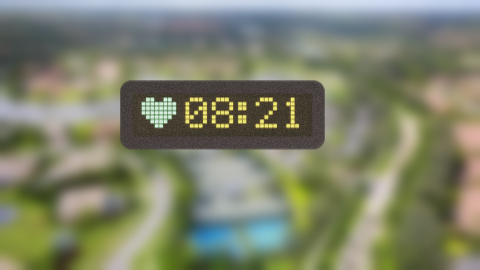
8:21
